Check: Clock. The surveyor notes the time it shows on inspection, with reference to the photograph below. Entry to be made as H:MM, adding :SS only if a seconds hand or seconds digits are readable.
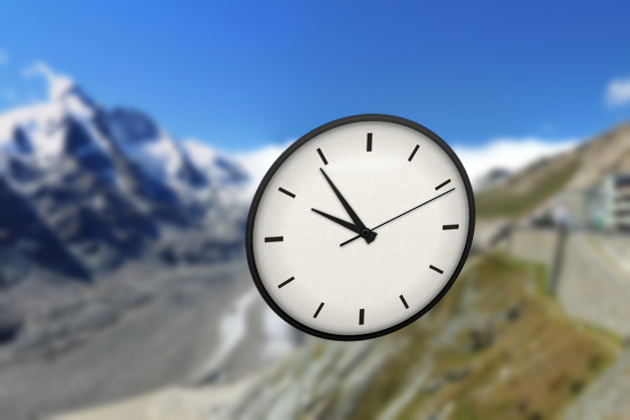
9:54:11
